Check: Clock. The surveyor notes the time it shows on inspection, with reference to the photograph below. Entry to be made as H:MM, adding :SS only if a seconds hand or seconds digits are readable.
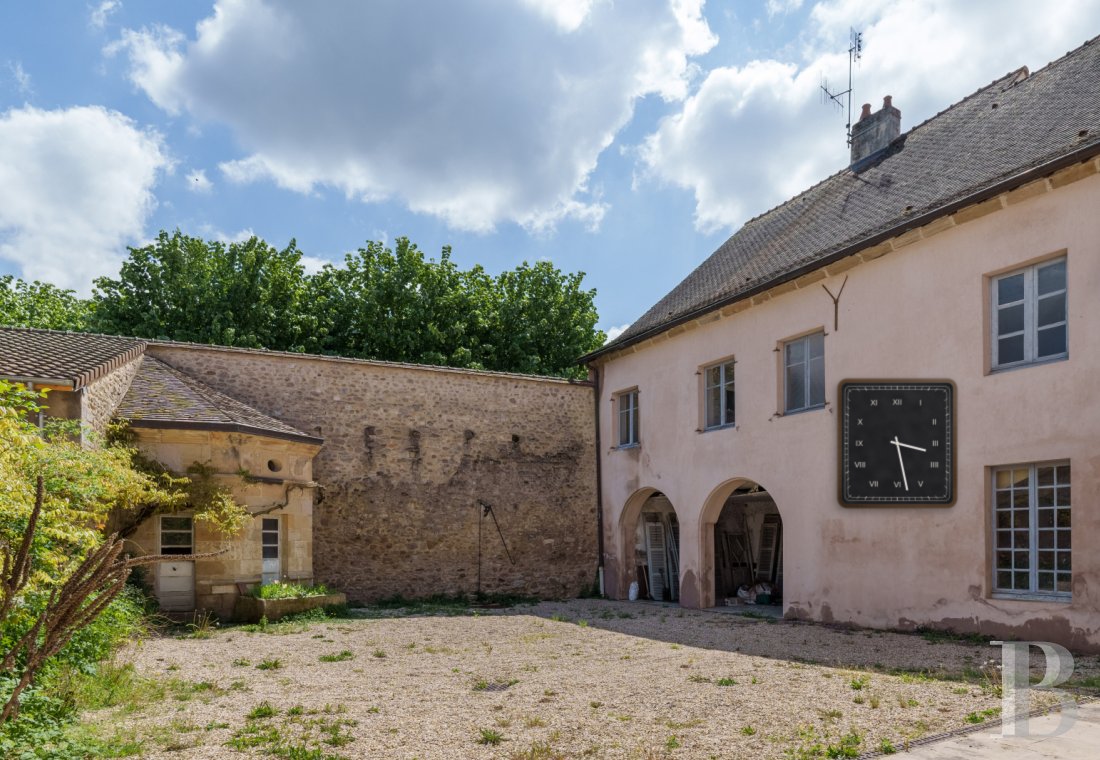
3:28
